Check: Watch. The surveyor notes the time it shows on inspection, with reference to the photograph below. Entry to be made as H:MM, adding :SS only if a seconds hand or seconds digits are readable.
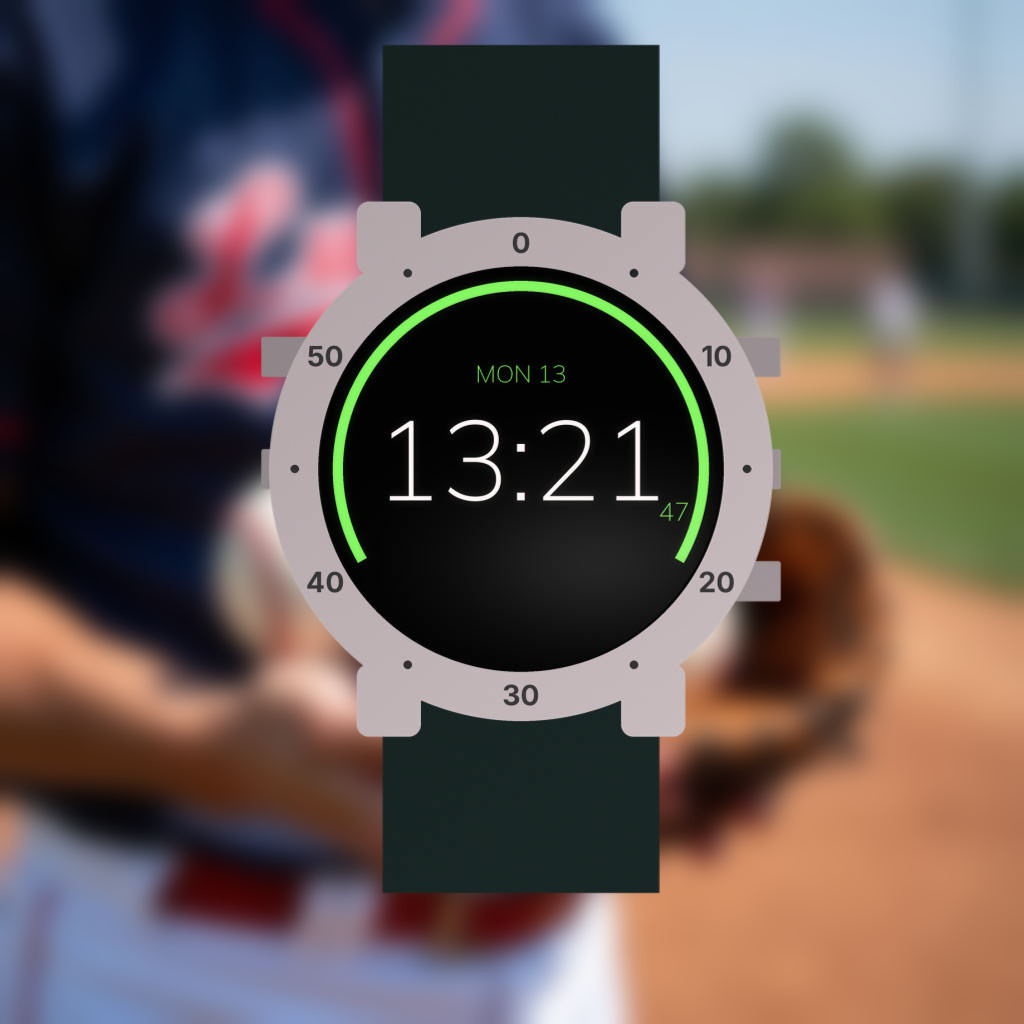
13:21:47
